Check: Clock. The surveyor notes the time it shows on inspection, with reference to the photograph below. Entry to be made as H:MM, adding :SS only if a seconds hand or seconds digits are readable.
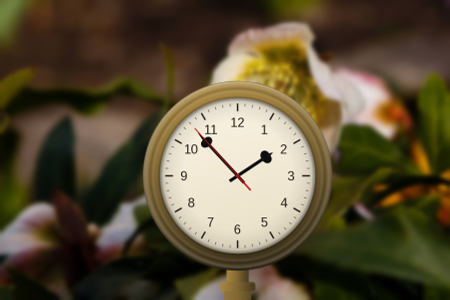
1:52:53
